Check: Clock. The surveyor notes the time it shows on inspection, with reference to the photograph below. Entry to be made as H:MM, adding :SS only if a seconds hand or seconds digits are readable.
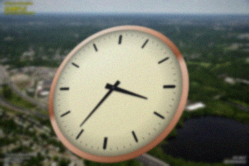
3:36
